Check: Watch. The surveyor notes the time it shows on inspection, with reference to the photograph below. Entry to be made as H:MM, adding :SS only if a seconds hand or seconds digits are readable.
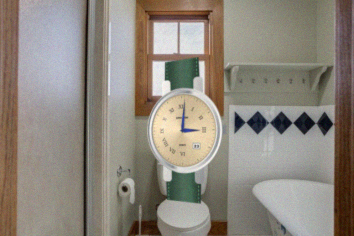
3:01
